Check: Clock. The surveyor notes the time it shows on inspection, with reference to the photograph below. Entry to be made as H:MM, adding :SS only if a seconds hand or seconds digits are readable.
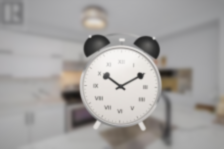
10:10
